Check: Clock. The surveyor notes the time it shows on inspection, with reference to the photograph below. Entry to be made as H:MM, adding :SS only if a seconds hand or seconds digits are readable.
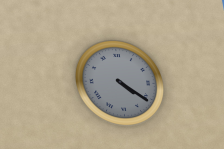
4:21
